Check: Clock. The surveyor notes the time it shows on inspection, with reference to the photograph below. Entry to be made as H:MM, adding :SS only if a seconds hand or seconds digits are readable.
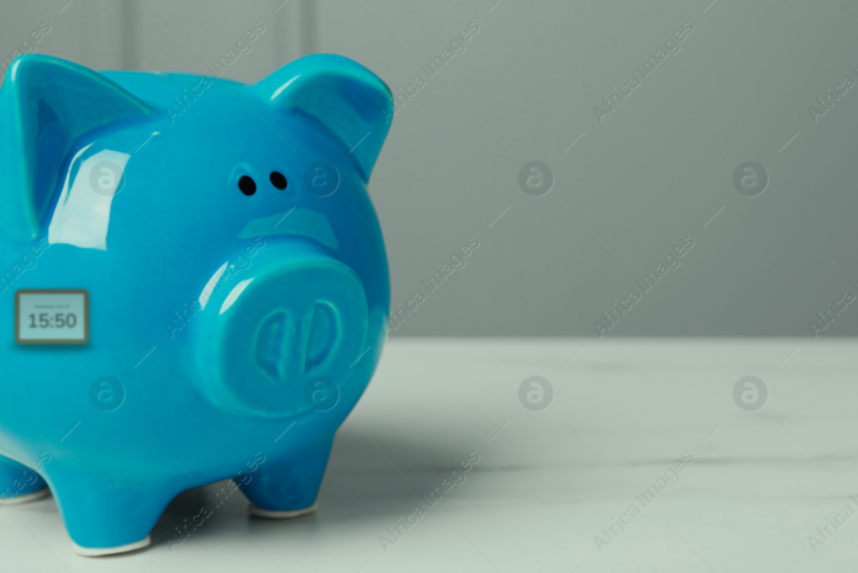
15:50
